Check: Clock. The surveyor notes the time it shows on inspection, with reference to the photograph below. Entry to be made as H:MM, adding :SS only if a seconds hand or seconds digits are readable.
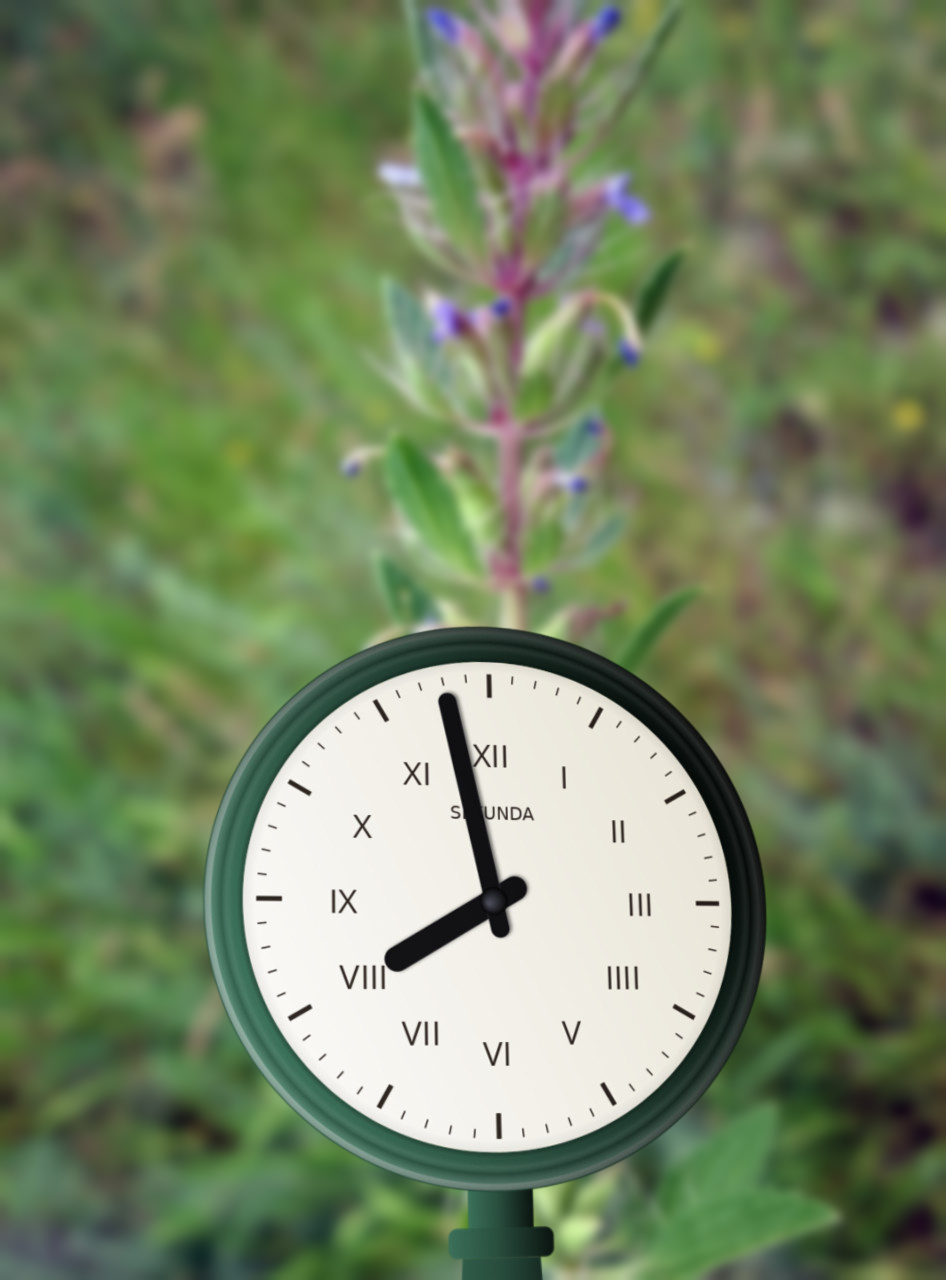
7:58
